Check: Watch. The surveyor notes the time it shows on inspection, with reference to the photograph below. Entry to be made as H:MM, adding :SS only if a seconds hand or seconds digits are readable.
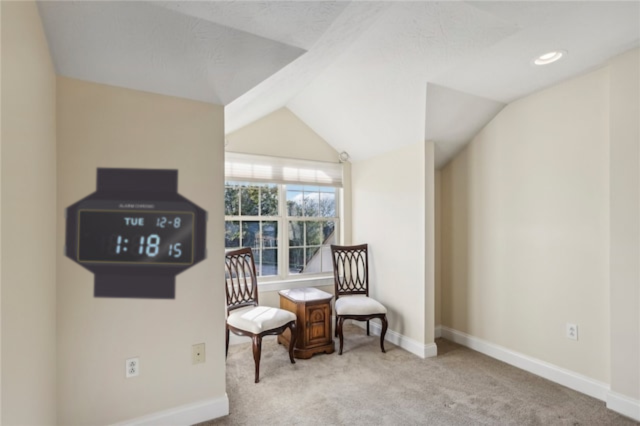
1:18:15
